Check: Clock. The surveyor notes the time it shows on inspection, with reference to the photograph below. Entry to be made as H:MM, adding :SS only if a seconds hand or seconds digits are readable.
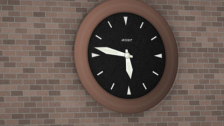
5:47
